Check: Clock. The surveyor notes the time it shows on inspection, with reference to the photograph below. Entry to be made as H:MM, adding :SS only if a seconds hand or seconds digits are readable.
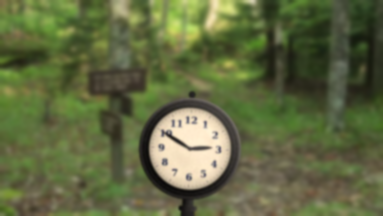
2:50
